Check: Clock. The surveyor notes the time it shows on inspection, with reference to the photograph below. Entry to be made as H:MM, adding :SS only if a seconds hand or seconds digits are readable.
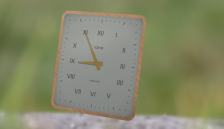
8:55
